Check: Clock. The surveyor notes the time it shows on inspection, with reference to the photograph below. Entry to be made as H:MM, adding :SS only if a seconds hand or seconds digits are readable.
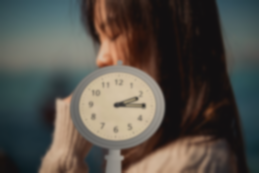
2:15
